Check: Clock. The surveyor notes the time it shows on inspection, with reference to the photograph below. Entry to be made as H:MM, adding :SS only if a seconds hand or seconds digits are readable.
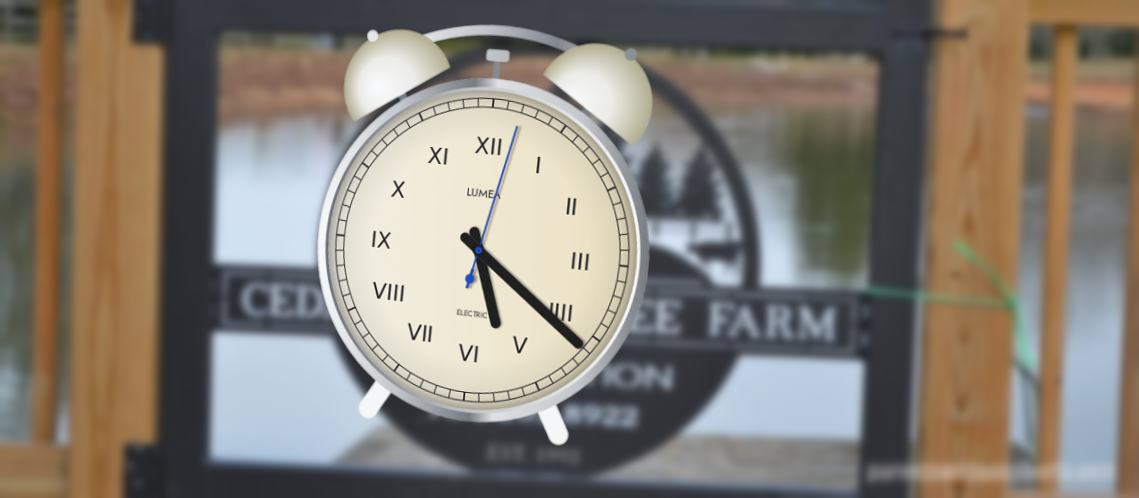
5:21:02
